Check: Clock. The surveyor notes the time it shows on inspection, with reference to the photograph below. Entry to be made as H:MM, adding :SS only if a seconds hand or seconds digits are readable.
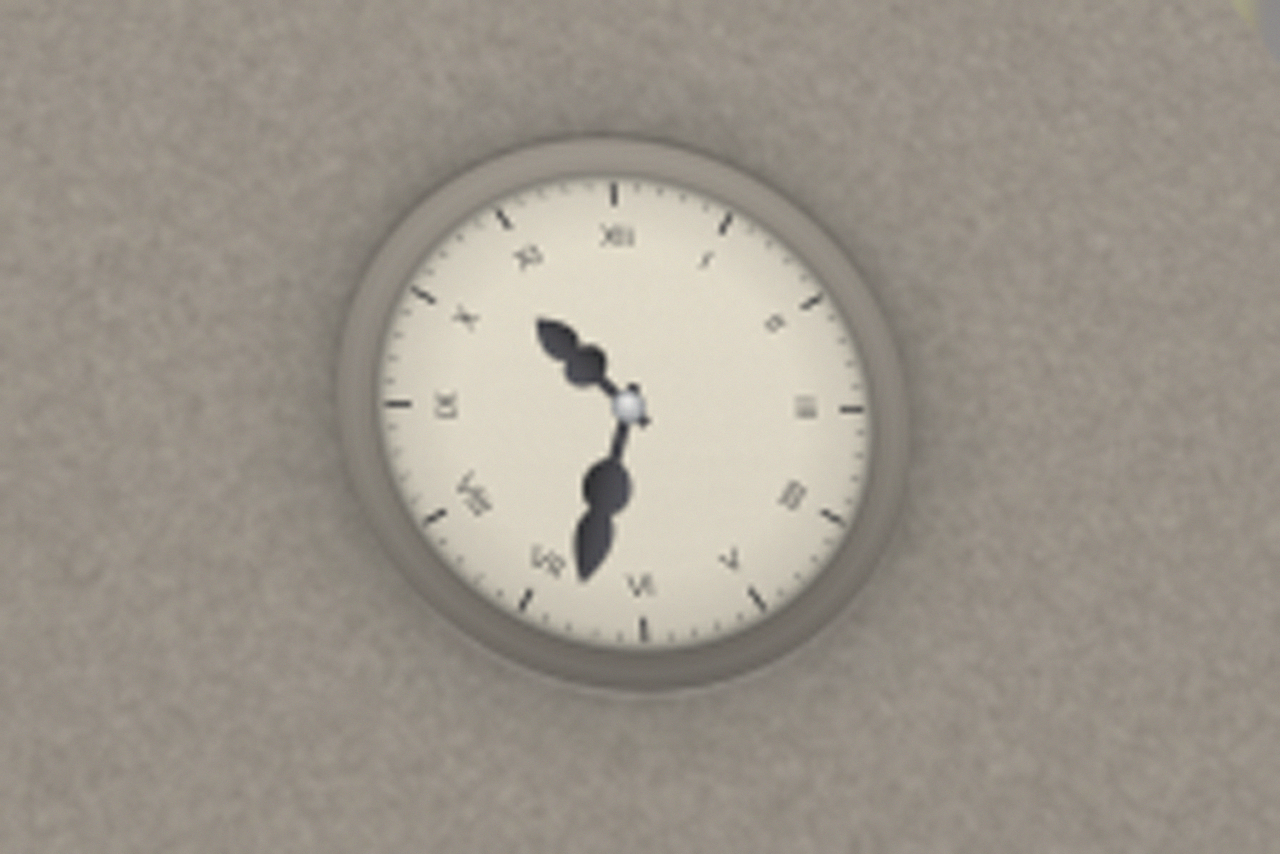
10:33
